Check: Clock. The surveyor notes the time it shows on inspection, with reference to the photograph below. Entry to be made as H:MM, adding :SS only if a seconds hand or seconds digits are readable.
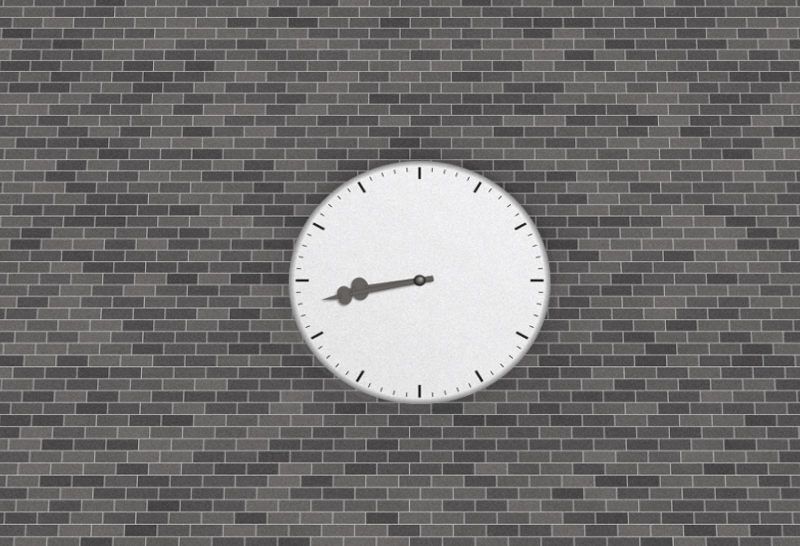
8:43
